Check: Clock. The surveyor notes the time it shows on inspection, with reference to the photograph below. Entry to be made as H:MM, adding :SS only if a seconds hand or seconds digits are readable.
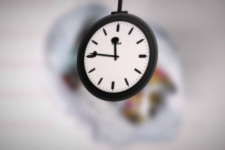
11:46
